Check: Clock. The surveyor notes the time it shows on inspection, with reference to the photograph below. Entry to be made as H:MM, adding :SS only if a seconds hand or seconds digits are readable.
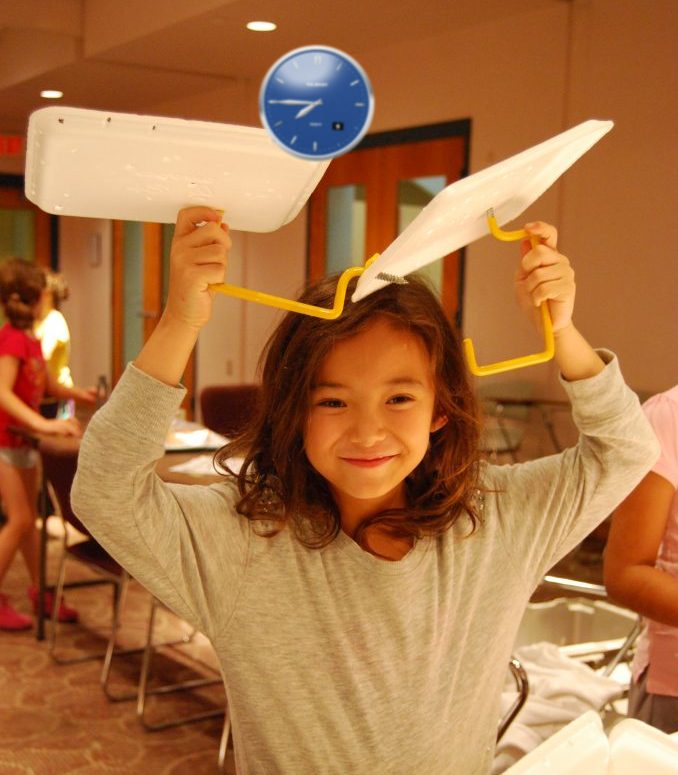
7:45
